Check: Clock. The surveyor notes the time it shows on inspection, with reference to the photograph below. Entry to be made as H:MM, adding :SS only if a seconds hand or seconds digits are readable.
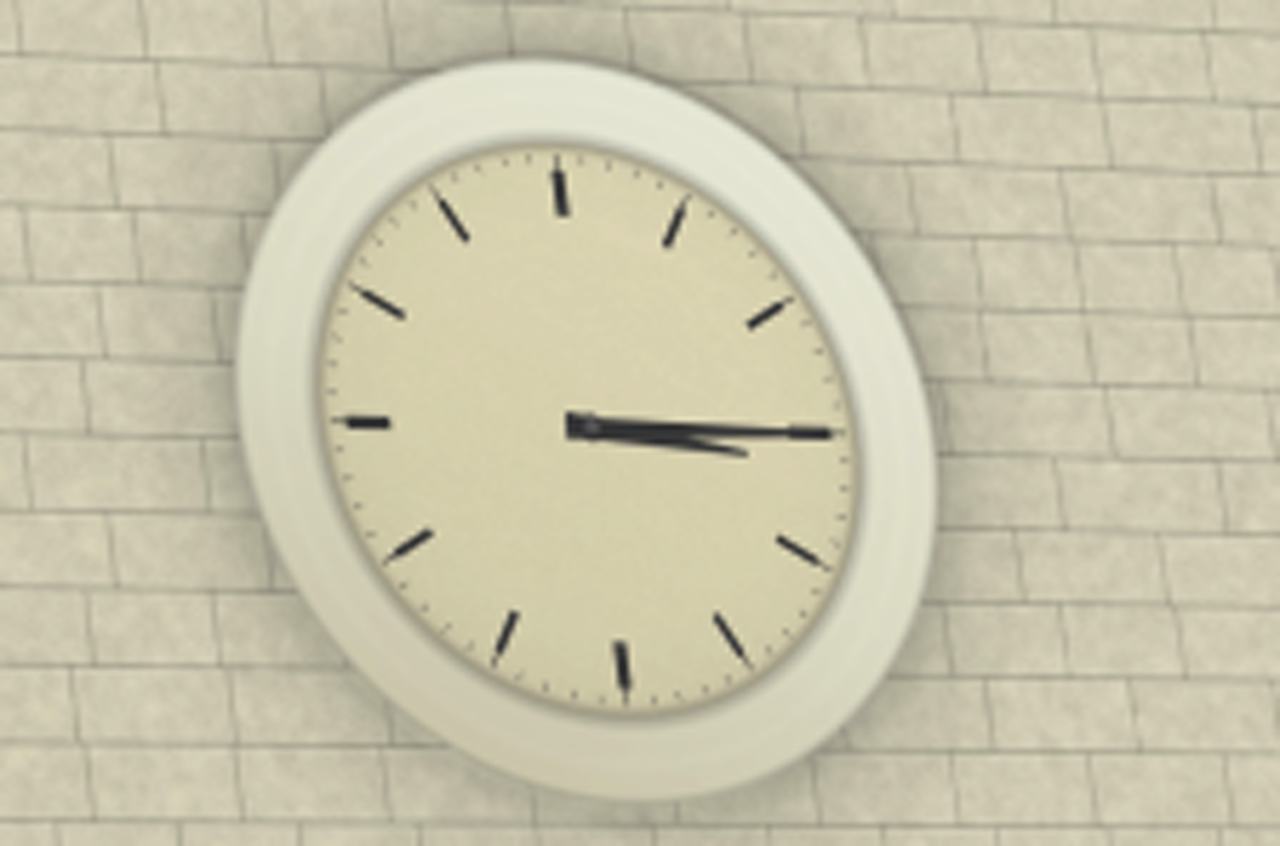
3:15
